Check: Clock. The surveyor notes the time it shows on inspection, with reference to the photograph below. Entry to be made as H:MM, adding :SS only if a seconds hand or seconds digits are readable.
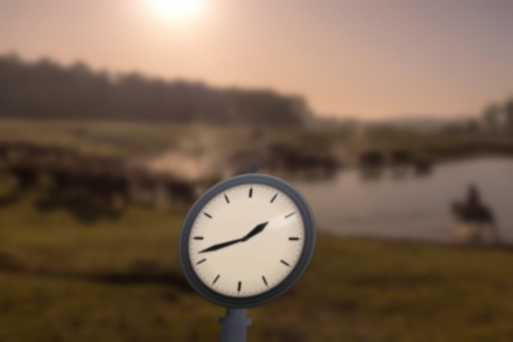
1:42
